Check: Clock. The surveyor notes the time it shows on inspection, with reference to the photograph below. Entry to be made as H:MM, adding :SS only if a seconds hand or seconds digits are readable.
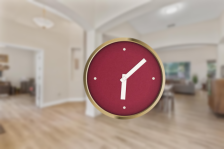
6:08
